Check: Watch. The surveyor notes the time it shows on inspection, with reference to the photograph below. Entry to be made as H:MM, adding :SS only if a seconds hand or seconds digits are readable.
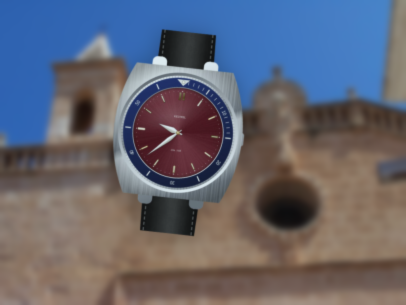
9:38
